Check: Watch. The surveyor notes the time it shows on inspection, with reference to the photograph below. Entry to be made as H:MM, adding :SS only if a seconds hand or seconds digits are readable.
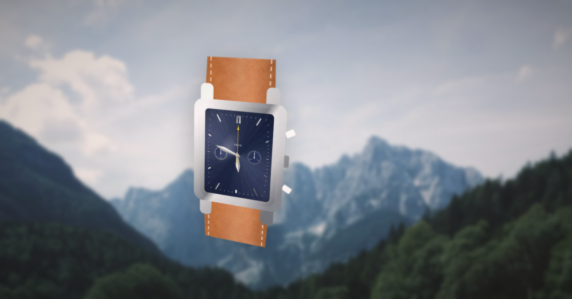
5:48
